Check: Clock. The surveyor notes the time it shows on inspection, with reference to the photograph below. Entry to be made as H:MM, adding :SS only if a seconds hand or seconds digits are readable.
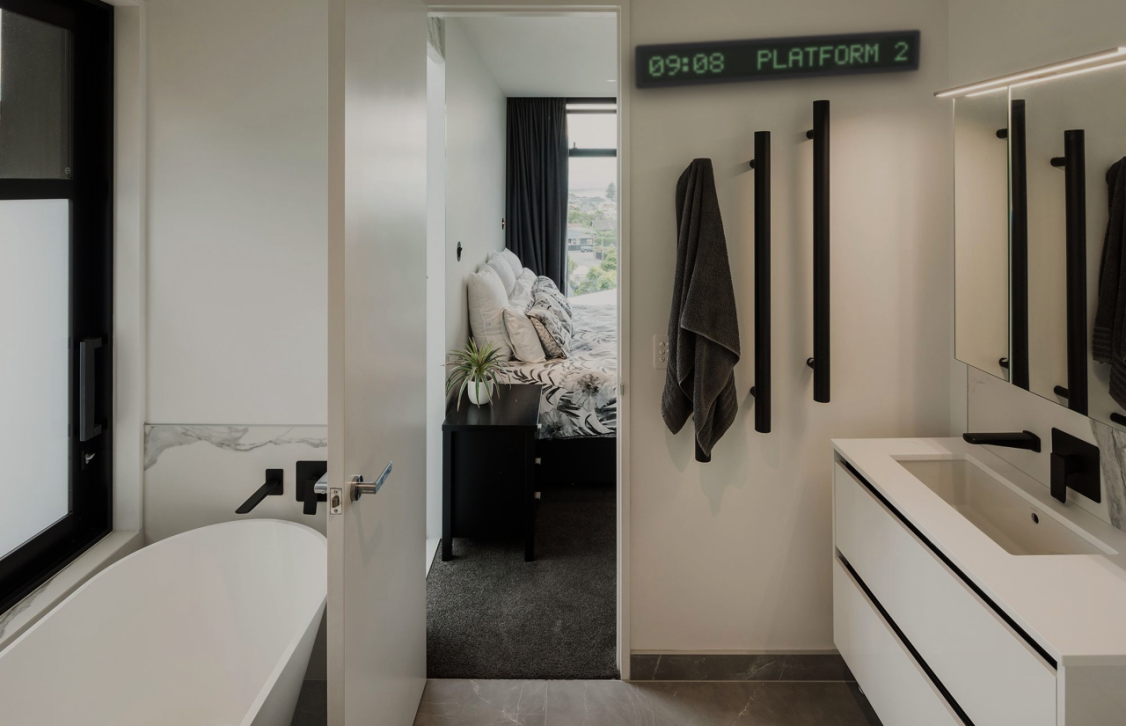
9:08
